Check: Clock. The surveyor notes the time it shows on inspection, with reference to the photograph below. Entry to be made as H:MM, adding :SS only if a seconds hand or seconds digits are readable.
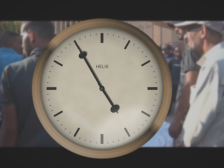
4:55
